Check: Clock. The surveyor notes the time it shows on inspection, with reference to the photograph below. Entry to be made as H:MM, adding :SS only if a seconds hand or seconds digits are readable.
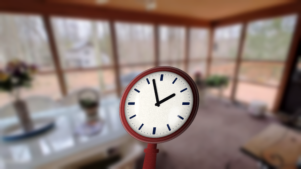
1:57
